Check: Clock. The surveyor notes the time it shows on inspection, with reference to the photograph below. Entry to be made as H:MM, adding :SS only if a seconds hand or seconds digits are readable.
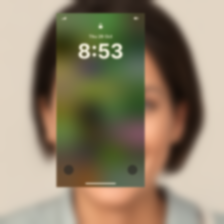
8:53
